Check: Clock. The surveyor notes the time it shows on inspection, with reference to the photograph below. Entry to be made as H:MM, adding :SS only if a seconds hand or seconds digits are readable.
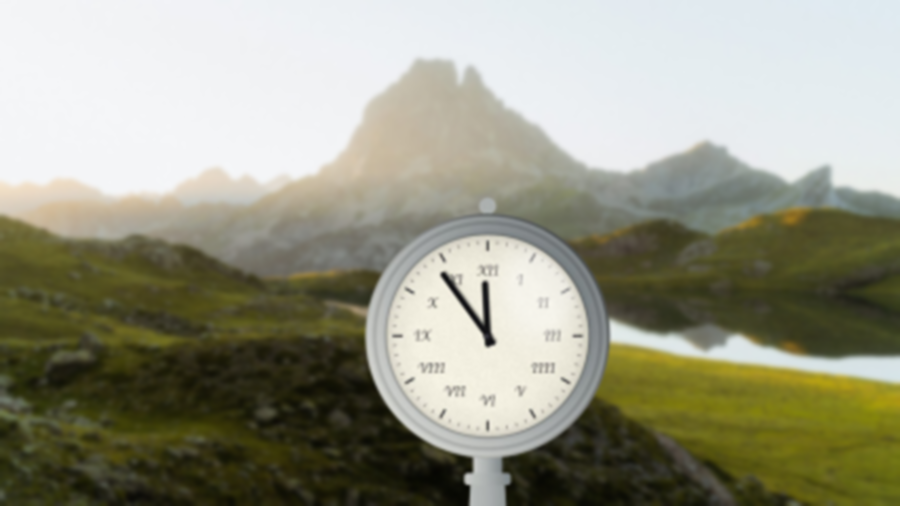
11:54
